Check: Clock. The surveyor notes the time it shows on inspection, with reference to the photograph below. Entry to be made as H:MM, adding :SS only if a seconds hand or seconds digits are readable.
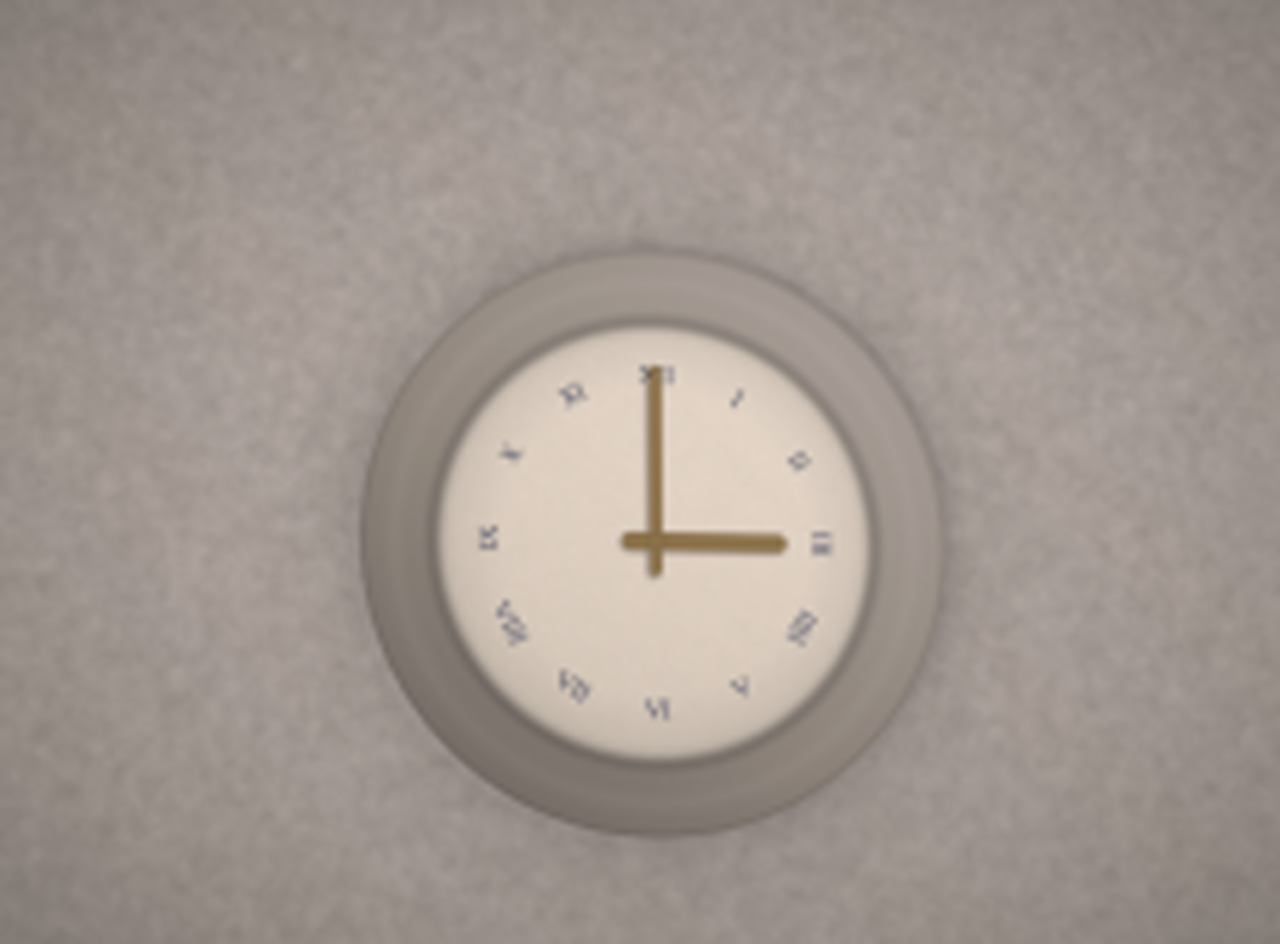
3:00
